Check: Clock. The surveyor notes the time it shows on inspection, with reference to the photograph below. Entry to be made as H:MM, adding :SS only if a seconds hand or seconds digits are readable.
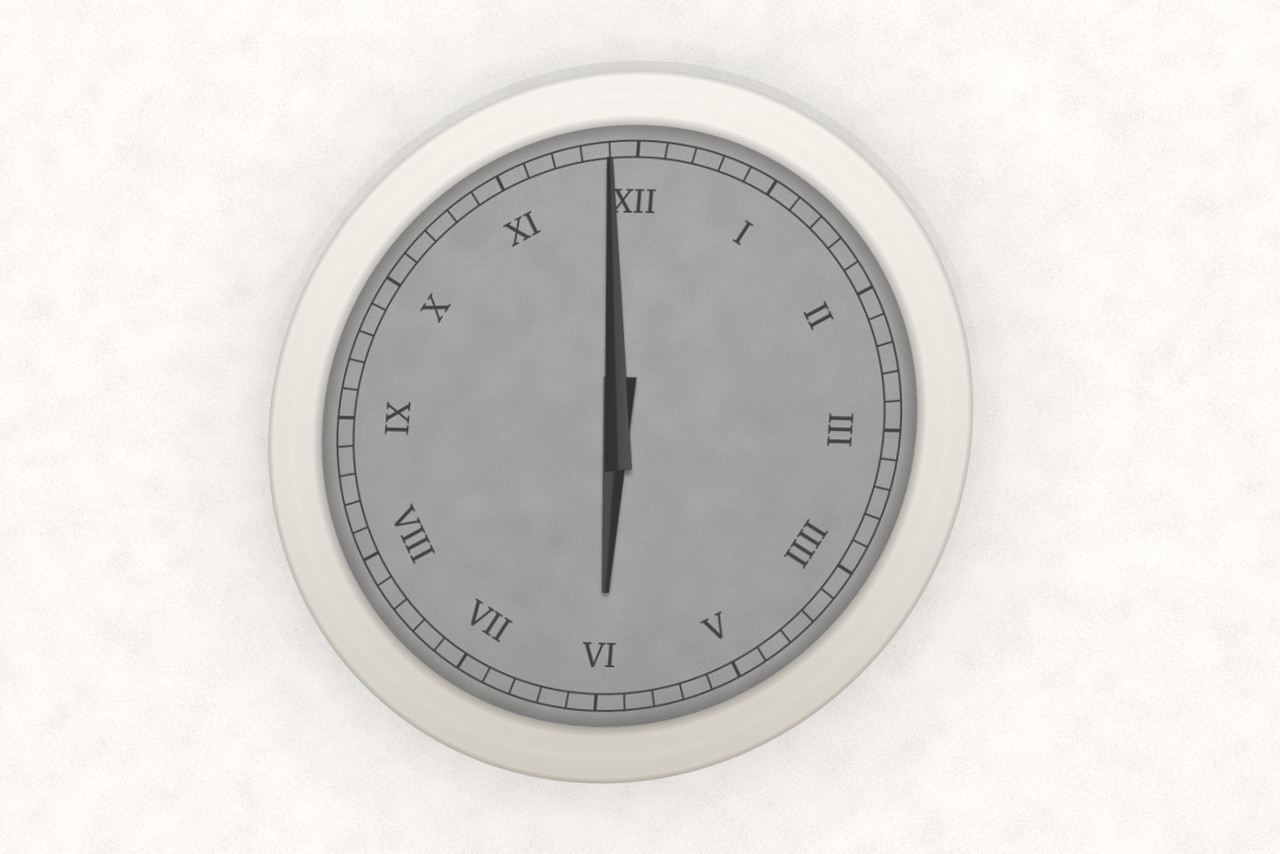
5:59
